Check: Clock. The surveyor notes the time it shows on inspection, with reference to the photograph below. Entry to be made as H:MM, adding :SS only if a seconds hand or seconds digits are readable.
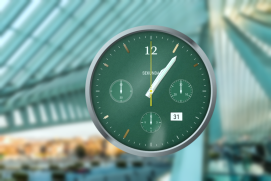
1:06
